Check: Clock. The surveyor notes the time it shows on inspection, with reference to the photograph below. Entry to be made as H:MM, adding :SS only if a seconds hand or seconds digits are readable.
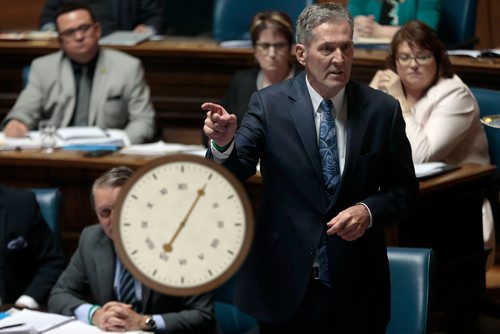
7:05
